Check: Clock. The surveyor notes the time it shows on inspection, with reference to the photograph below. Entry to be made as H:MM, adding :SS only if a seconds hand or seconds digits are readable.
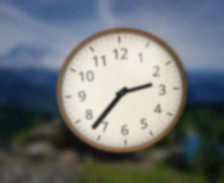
2:37
